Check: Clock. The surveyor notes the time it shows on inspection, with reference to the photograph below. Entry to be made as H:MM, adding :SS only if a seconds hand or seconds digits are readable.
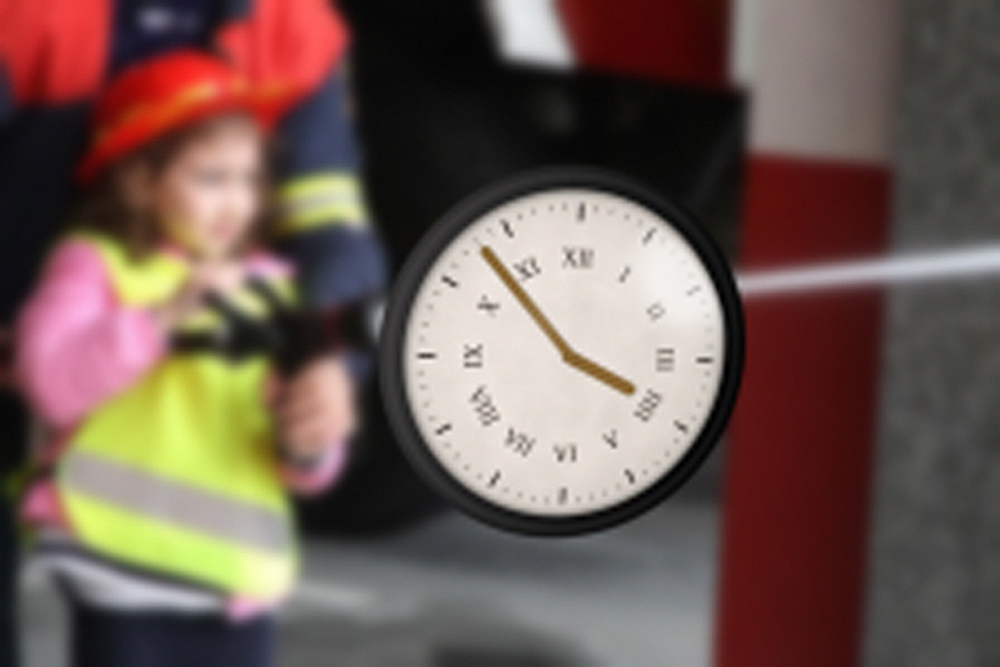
3:53
